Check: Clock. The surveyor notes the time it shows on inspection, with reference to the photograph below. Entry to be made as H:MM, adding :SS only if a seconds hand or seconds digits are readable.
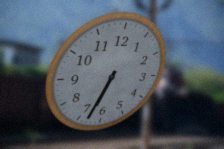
6:33
